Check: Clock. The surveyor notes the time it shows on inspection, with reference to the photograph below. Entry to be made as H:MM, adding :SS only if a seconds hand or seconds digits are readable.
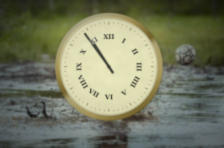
10:54
